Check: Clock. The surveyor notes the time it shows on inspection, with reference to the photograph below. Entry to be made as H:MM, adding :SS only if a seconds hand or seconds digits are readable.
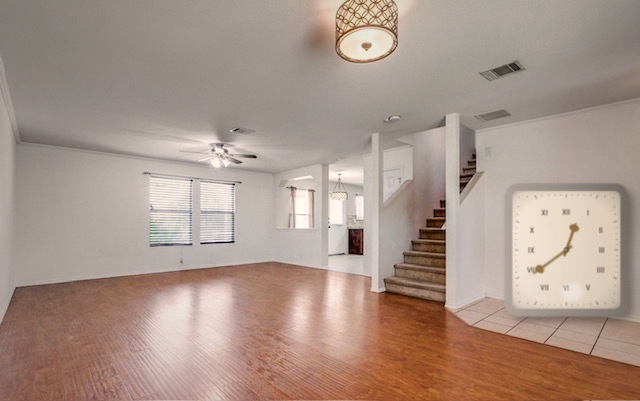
12:39
